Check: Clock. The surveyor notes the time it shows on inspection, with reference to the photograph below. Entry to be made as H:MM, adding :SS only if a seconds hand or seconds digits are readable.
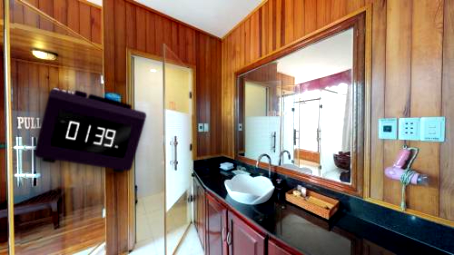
1:39
